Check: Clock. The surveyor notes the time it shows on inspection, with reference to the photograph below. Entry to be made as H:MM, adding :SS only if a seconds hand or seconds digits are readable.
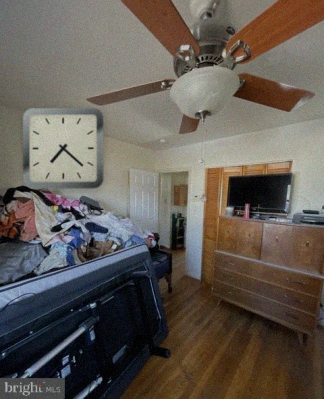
7:22
